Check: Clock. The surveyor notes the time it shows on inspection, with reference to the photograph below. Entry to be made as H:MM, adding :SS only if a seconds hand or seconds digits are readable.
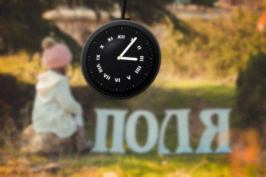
3:06
